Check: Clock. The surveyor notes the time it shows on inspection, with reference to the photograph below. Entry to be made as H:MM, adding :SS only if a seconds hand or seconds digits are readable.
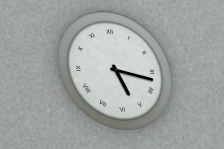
5:17
